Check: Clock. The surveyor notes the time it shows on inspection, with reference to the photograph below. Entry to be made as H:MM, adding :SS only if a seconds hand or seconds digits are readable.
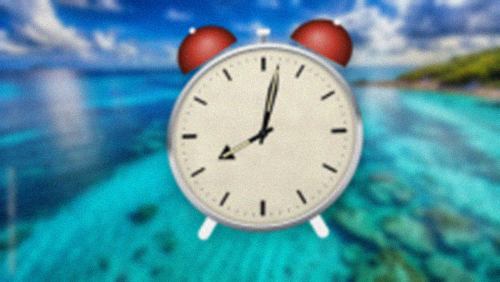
8:02
